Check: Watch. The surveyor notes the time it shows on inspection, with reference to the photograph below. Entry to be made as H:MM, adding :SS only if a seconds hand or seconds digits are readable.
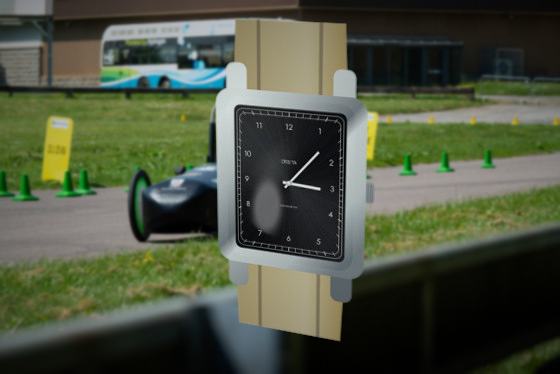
3:07
